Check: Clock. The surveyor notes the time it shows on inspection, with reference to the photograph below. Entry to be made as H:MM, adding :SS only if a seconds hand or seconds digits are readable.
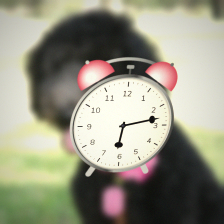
6:13
